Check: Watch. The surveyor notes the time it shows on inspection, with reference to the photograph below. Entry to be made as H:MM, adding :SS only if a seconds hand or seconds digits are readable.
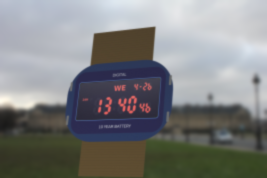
13:40:46
